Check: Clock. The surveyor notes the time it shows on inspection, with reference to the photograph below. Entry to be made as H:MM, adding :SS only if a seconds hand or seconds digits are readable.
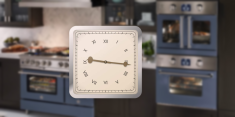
9:16
